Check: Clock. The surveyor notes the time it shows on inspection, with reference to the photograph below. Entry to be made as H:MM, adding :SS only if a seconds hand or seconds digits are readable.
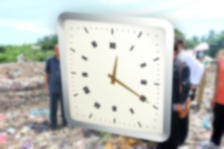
12:20
